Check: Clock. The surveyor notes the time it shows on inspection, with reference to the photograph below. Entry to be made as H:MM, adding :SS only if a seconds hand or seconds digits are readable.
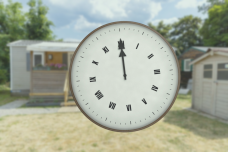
12:00
